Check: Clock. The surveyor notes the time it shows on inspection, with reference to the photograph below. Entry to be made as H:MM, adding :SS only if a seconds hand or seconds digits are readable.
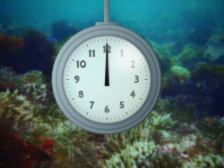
12:00
